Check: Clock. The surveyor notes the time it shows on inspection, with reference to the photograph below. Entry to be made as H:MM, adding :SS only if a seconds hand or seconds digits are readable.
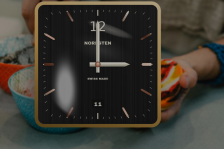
3:00
